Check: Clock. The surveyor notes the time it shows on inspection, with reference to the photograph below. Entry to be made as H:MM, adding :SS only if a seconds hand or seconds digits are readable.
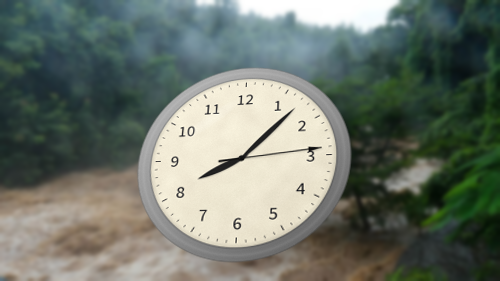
8:07:14
